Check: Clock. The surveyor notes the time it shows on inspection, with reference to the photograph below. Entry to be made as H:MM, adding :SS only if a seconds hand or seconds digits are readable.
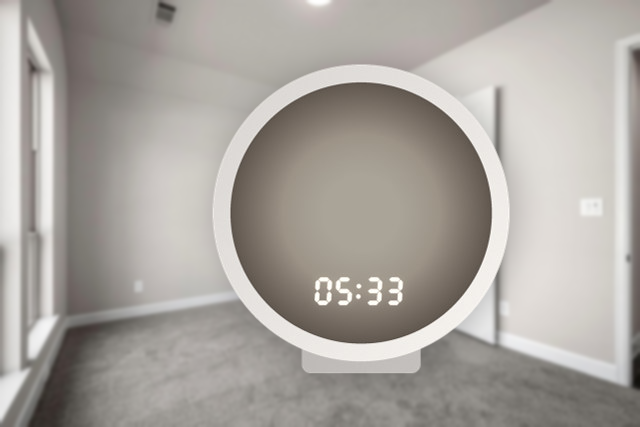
5:33
